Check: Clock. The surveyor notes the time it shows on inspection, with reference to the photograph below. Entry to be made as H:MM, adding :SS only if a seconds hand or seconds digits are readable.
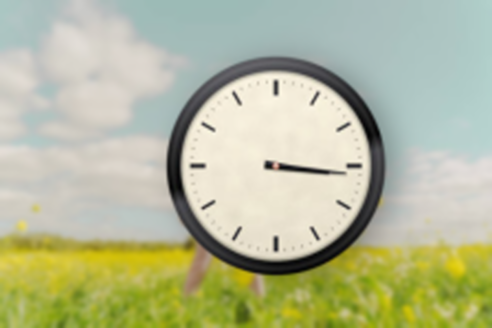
3:16
